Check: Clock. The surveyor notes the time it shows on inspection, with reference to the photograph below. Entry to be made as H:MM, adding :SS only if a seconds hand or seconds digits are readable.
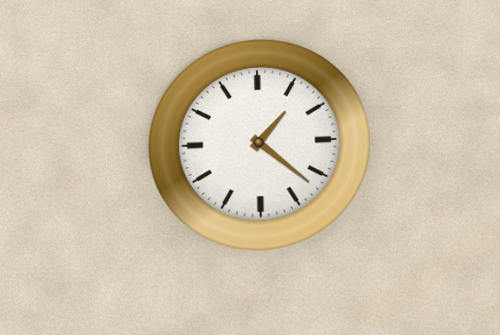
1:22
